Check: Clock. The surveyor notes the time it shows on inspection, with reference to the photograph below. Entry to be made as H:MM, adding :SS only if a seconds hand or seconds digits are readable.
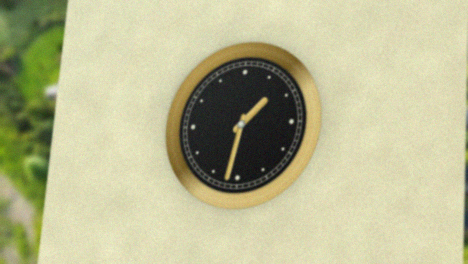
1:32
